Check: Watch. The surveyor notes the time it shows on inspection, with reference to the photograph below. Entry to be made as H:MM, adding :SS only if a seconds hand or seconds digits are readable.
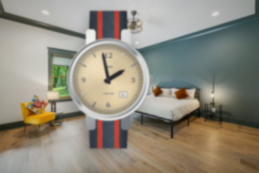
1:58
